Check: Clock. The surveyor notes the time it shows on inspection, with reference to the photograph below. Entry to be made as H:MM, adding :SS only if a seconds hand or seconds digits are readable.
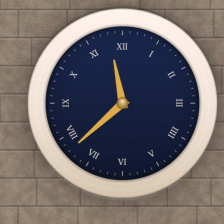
11:38
